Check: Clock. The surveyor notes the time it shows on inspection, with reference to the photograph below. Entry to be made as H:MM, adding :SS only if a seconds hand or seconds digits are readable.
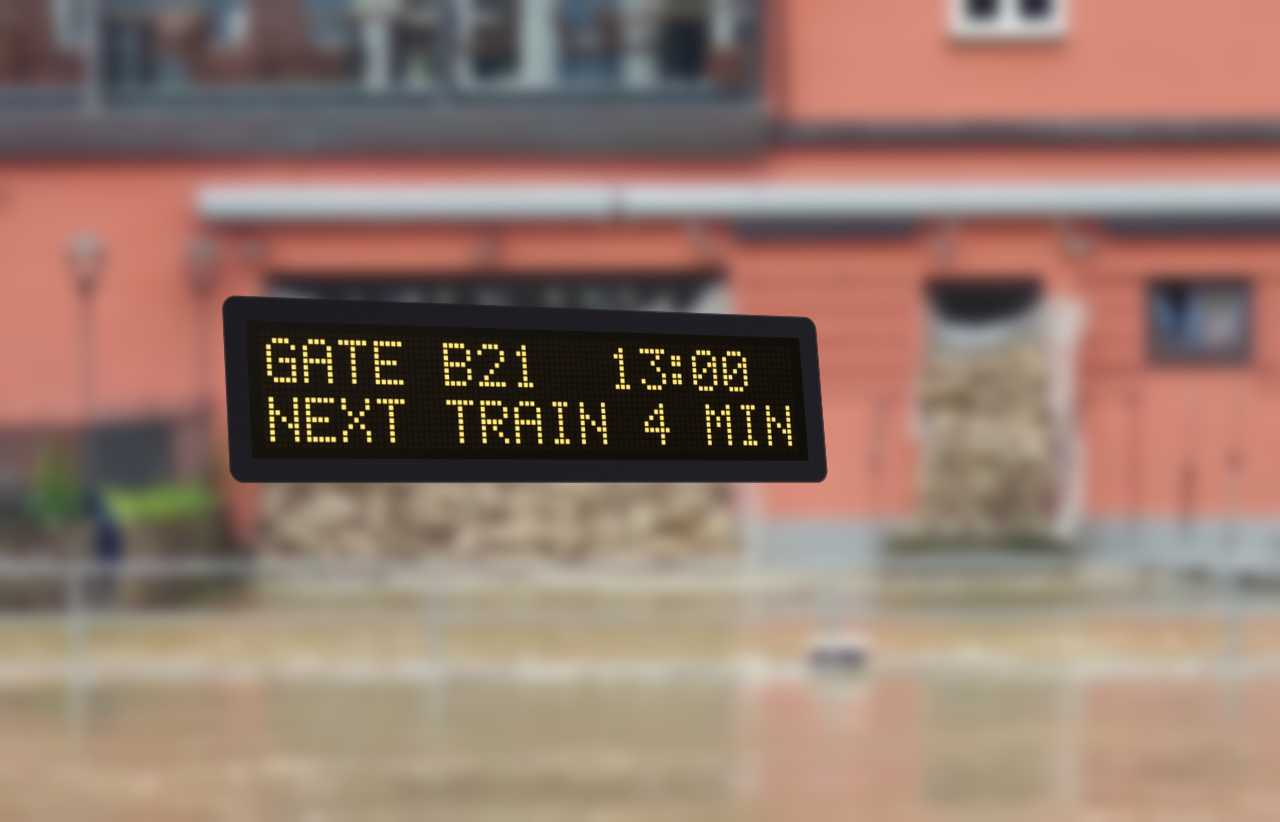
13:00
